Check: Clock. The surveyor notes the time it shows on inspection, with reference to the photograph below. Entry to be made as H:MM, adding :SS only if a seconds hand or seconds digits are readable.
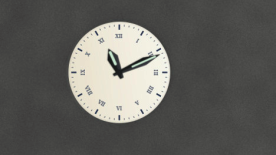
11:11
